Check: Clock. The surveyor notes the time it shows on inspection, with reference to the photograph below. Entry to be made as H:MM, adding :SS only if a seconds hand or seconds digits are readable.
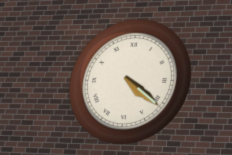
4:21
